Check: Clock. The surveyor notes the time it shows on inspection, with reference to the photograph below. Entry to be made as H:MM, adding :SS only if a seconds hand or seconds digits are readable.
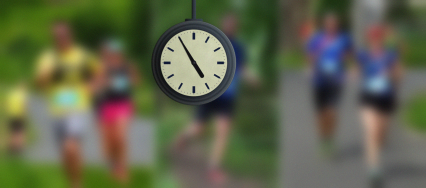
4:55
